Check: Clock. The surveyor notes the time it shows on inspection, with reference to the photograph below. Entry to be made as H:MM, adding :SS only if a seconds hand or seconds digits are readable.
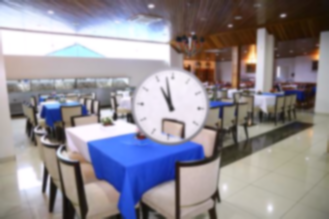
10:58
